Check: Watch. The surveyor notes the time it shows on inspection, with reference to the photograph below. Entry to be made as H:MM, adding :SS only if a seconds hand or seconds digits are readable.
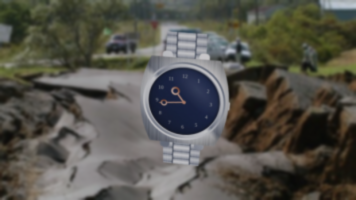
10:44
